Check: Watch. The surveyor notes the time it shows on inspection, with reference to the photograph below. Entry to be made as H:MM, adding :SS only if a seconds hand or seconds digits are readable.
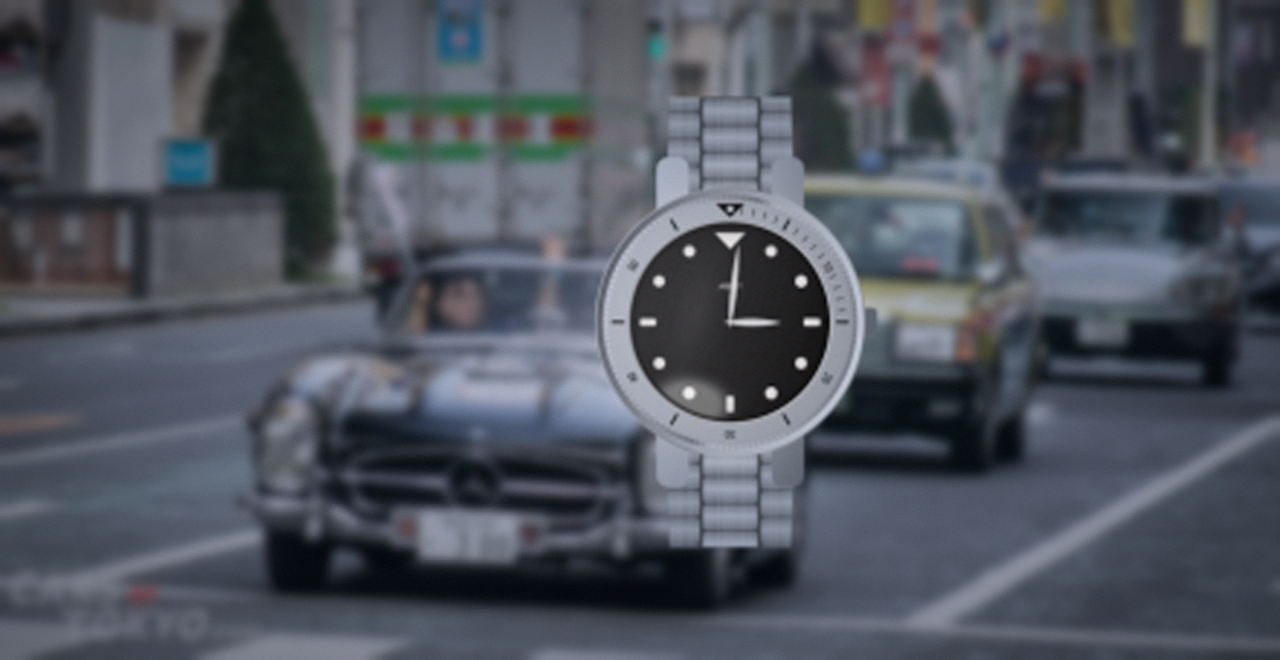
3:01
